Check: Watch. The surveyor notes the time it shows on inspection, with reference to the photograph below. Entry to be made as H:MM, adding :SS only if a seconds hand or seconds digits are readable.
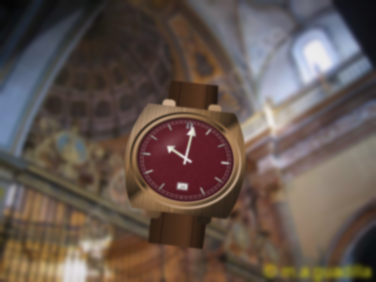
10:01
